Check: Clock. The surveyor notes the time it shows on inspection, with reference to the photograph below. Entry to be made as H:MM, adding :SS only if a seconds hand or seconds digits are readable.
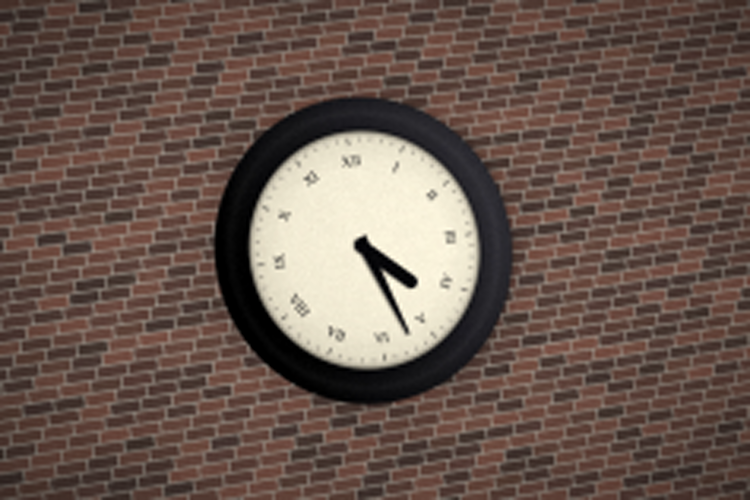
4:27
